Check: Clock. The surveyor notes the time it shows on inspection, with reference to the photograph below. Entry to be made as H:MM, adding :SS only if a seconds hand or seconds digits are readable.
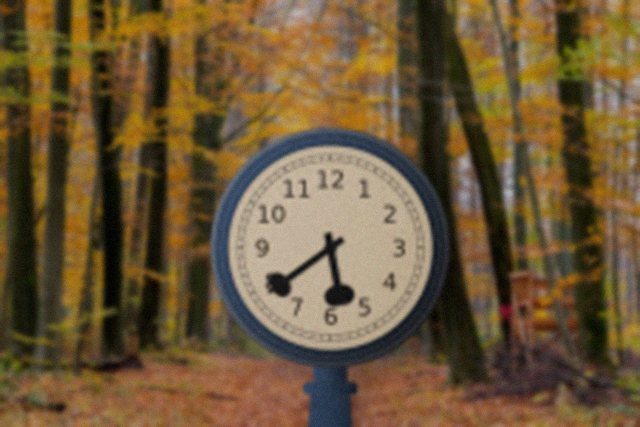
5:39
